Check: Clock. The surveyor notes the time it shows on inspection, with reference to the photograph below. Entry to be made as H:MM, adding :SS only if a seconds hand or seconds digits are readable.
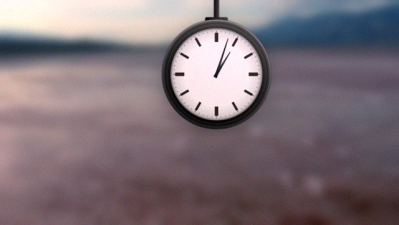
1:03
